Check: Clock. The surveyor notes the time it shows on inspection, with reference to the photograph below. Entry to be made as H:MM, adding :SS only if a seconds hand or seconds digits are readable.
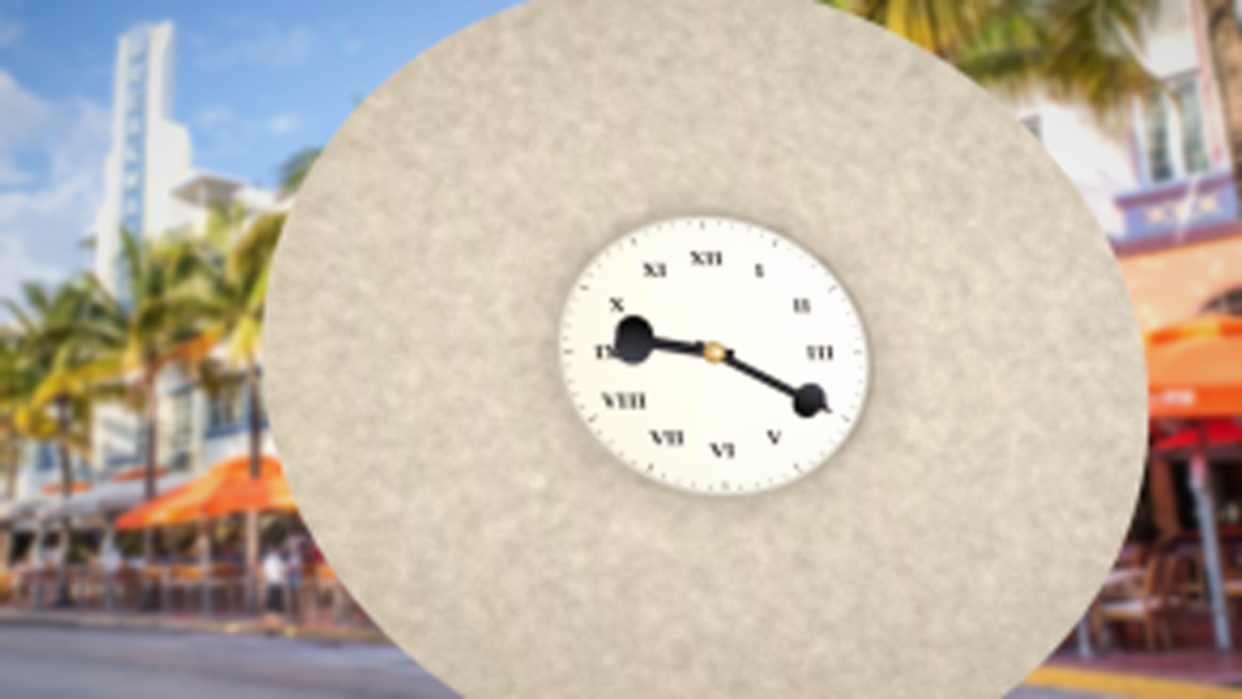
9:20
